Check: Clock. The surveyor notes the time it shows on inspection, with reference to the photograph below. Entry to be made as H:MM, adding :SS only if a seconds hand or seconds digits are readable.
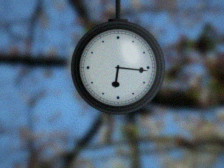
6:16
